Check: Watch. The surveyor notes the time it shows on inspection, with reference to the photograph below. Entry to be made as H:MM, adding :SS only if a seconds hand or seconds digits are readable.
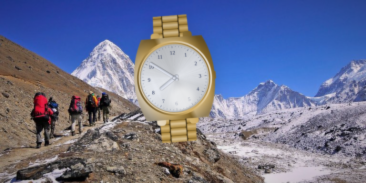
7:51
